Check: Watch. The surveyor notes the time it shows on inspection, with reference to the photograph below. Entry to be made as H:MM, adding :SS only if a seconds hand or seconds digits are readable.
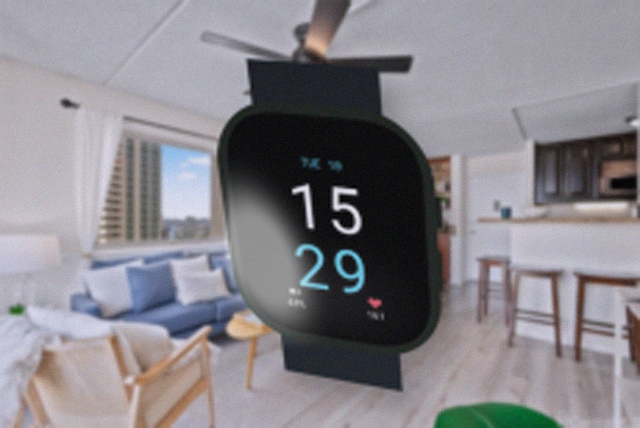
15:29
